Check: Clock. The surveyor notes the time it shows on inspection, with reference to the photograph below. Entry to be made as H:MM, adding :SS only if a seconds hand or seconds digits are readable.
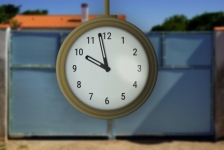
9:58
